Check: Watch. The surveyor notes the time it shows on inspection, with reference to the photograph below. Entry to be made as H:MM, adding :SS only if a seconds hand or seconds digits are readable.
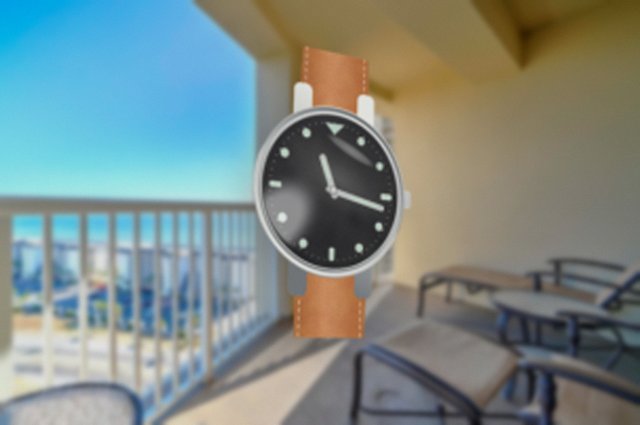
11:17
